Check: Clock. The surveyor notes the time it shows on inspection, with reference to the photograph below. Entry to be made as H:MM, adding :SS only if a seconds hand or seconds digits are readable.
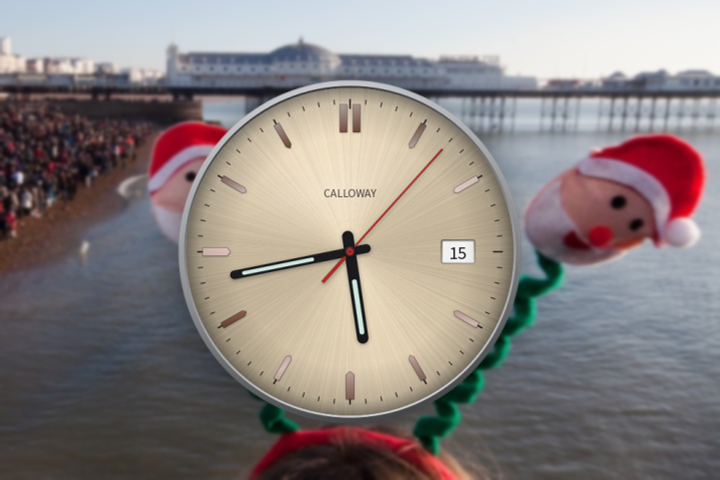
5:43:07
